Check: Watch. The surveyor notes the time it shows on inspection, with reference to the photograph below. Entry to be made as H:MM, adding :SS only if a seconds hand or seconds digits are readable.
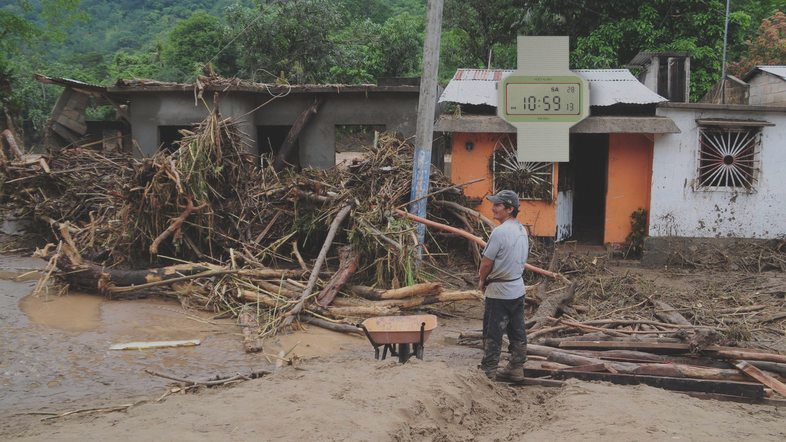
10:59
